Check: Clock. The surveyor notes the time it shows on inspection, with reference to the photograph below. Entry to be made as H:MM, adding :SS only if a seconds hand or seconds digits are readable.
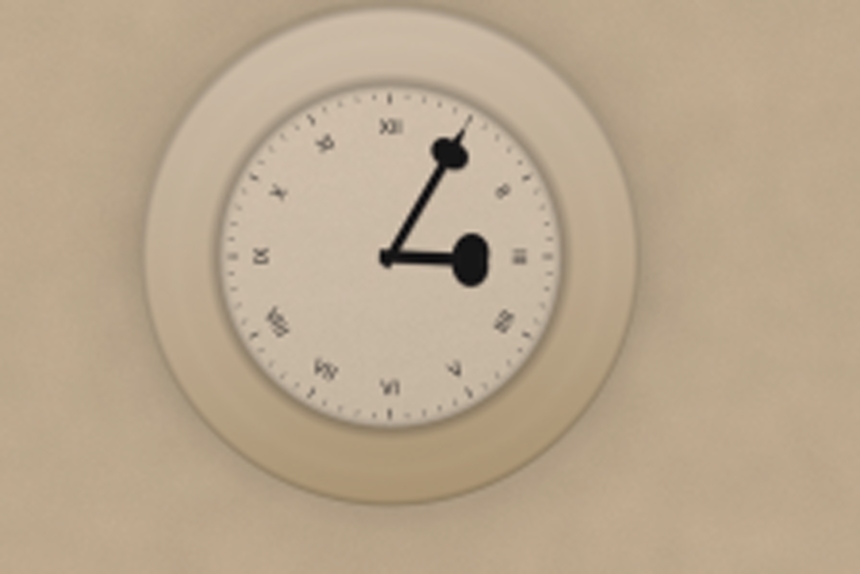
3:05
